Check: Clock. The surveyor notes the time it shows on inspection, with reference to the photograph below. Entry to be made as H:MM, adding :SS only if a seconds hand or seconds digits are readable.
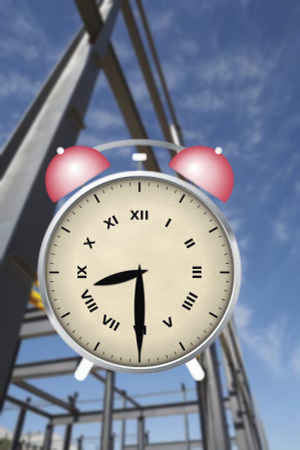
8:30
